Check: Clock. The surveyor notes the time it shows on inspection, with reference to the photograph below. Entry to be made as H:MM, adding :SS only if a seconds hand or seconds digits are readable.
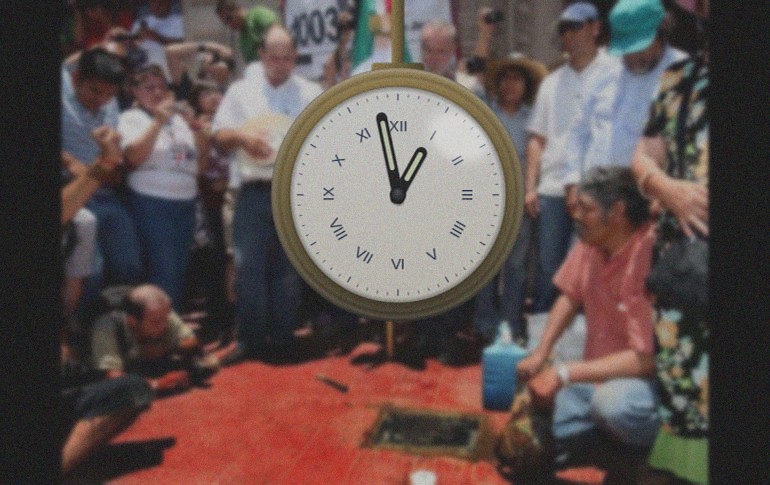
12:58
